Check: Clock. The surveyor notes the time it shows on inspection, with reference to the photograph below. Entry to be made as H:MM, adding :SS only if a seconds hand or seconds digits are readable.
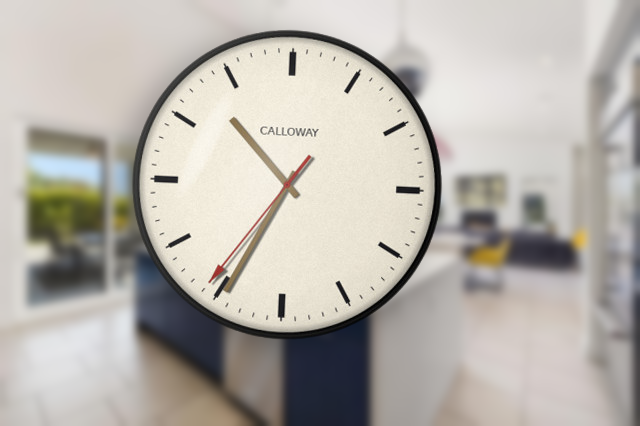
10:34:36
